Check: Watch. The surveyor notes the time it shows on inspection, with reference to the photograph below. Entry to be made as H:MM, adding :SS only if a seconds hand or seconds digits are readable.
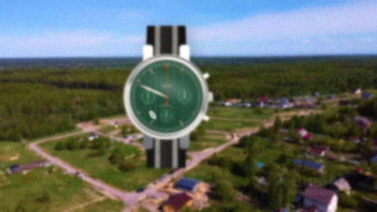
9:49
